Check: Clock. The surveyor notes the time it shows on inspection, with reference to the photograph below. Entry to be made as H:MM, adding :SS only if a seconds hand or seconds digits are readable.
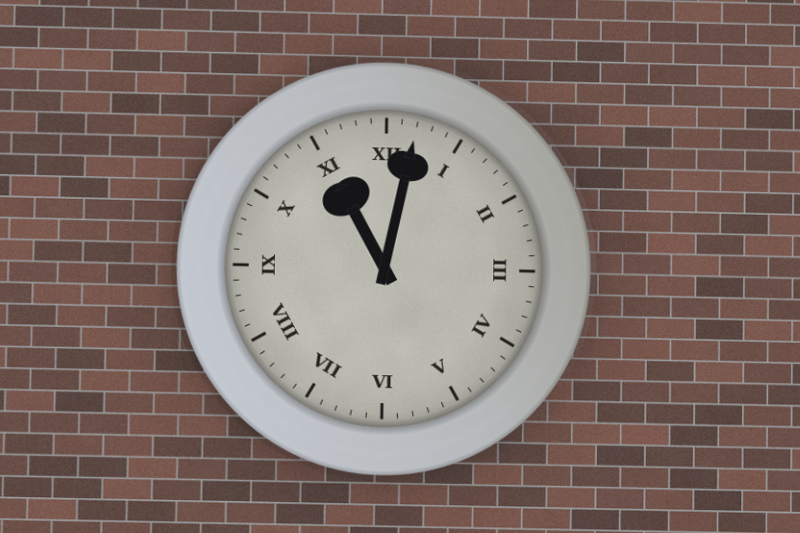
11:02
